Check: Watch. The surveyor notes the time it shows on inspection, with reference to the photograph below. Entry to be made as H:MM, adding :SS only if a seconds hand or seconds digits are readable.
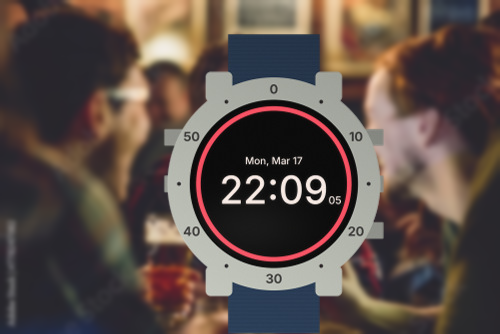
22:09:05
